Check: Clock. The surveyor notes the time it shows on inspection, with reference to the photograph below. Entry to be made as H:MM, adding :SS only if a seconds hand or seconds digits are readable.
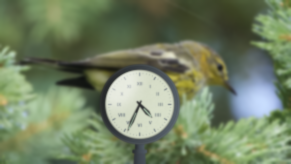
4:34
